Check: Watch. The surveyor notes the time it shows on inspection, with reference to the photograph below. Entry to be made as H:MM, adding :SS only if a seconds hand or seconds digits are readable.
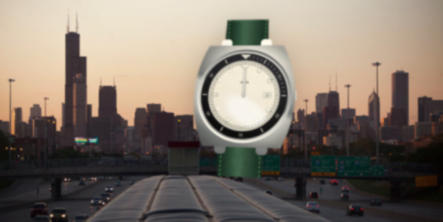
12:00
